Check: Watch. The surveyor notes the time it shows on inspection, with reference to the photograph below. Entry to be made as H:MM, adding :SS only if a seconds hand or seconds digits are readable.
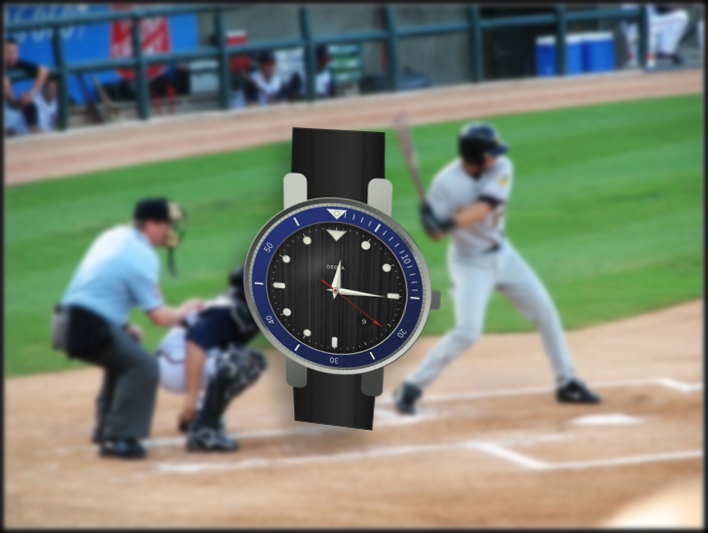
12:15:21
